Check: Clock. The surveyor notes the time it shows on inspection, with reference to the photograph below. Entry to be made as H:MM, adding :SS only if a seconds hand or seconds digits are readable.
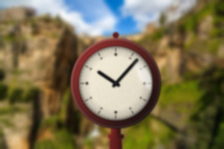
10:07
